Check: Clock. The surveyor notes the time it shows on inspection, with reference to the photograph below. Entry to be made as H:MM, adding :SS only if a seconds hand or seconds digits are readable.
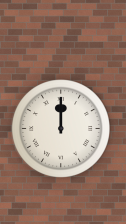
12:00
